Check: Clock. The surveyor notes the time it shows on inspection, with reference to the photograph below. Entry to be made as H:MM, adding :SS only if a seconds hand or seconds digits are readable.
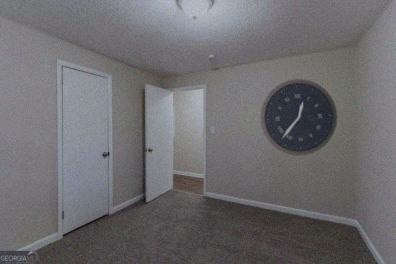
12:37
